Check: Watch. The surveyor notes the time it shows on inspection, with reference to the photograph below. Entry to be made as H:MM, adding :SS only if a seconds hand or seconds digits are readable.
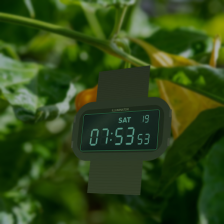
7:53:53
